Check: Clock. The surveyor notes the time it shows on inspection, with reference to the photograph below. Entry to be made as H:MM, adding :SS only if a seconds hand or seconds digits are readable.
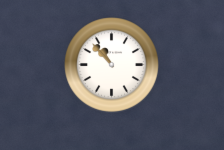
10:53
